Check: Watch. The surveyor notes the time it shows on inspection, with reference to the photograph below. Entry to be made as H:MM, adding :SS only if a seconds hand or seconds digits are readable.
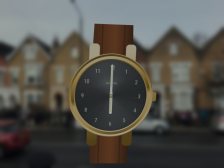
6:00
